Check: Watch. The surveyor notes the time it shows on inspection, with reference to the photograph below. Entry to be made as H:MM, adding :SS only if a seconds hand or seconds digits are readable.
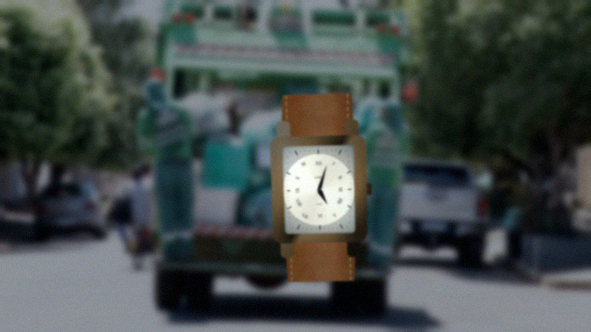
5:03
